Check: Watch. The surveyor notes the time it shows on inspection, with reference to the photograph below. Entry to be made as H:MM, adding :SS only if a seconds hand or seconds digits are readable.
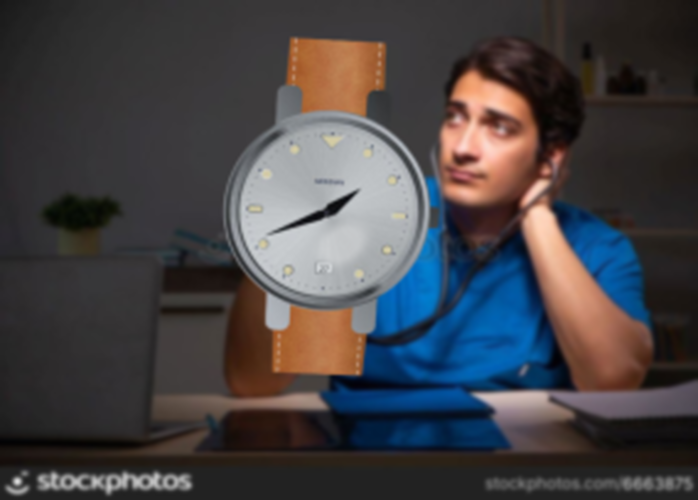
1:41
